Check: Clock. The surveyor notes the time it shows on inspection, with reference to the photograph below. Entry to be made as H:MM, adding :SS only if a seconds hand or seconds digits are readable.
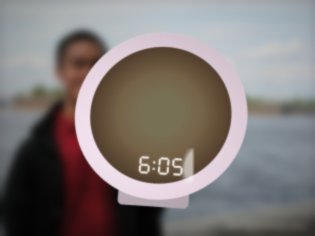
6:05
